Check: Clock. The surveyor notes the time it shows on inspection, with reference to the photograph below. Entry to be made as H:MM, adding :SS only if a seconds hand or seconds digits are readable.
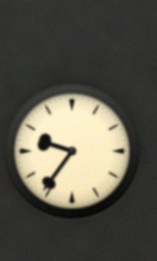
9:36
